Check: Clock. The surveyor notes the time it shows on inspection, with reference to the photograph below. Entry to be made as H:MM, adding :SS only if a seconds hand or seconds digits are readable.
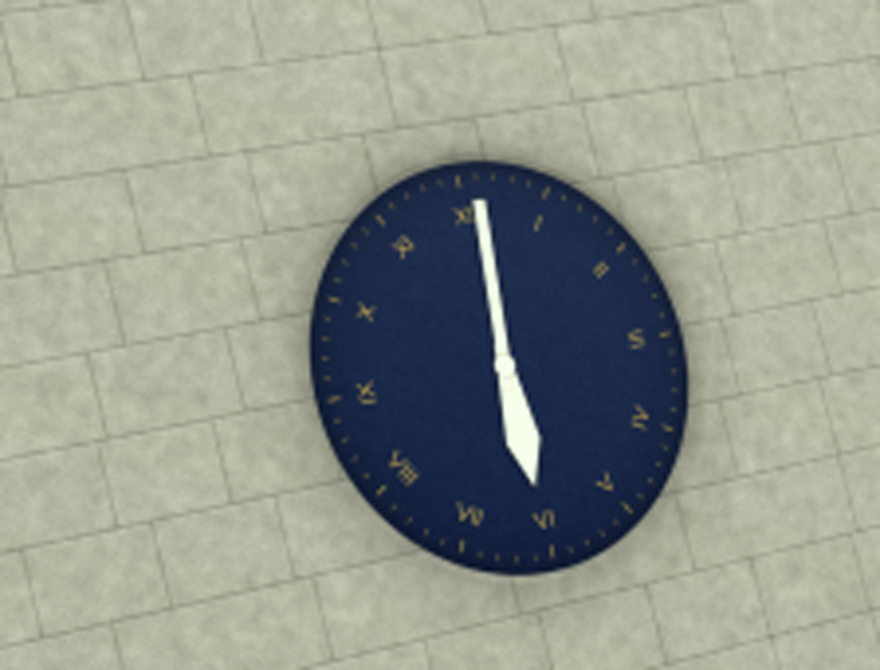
6:01
